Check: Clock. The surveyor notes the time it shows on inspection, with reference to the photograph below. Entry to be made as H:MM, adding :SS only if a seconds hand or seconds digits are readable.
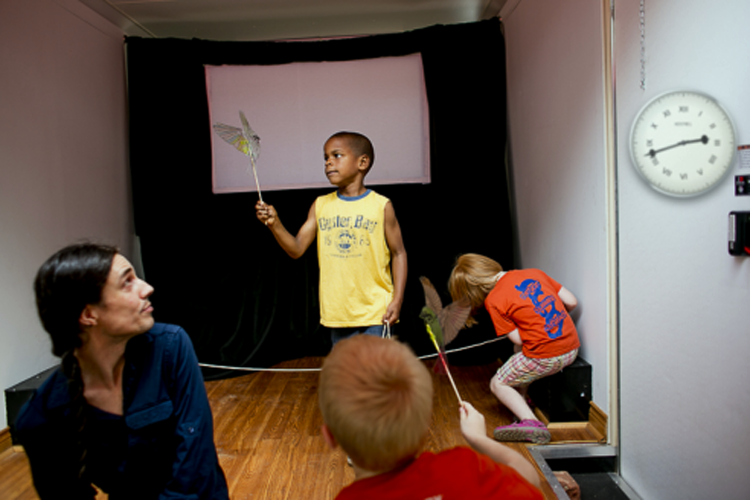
2:42
